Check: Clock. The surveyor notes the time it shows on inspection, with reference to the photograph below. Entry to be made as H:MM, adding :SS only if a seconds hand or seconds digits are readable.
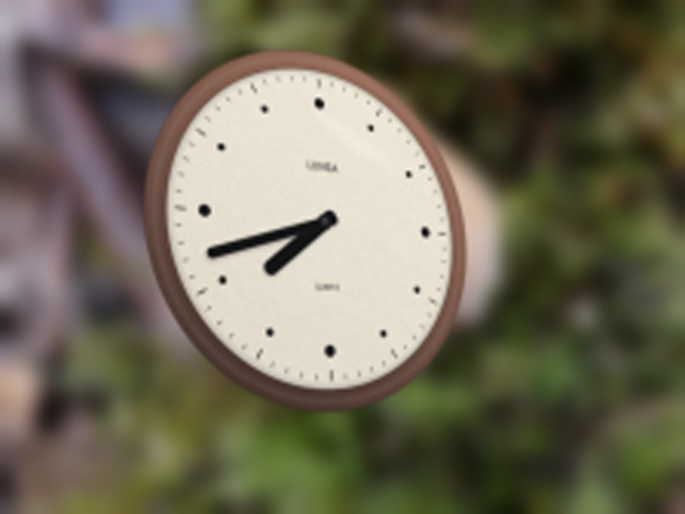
7:42
